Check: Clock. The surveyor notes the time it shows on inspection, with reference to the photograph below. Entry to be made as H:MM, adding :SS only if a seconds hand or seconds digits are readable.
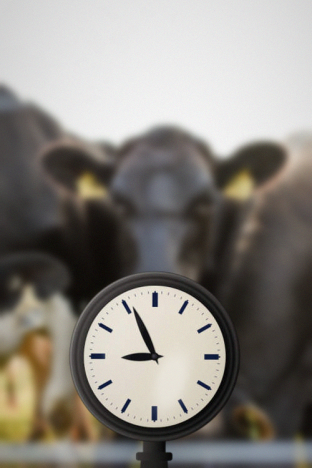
8:56
